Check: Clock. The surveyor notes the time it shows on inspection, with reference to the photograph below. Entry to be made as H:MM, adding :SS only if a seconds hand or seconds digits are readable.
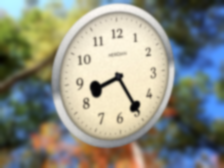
8:25
